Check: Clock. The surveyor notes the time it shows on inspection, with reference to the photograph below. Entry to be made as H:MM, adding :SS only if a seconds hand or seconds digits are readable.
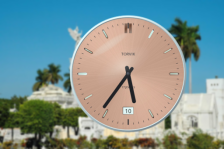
5:36
